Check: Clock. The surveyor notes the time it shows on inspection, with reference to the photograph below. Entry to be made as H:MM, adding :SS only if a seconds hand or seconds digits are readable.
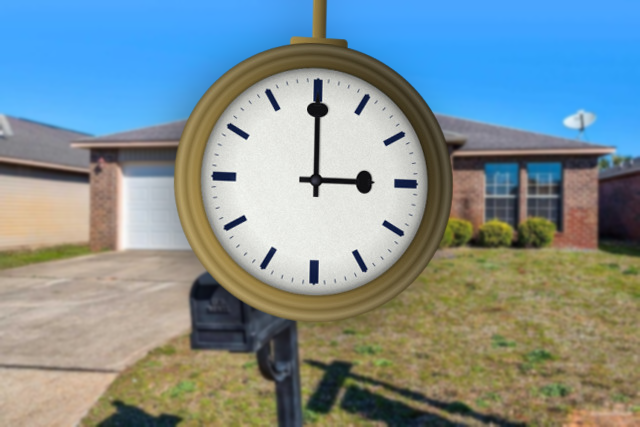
3:00
